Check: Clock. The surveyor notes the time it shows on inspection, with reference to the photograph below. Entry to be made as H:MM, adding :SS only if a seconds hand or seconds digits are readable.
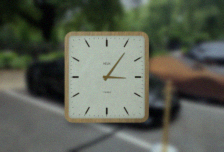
3:06
